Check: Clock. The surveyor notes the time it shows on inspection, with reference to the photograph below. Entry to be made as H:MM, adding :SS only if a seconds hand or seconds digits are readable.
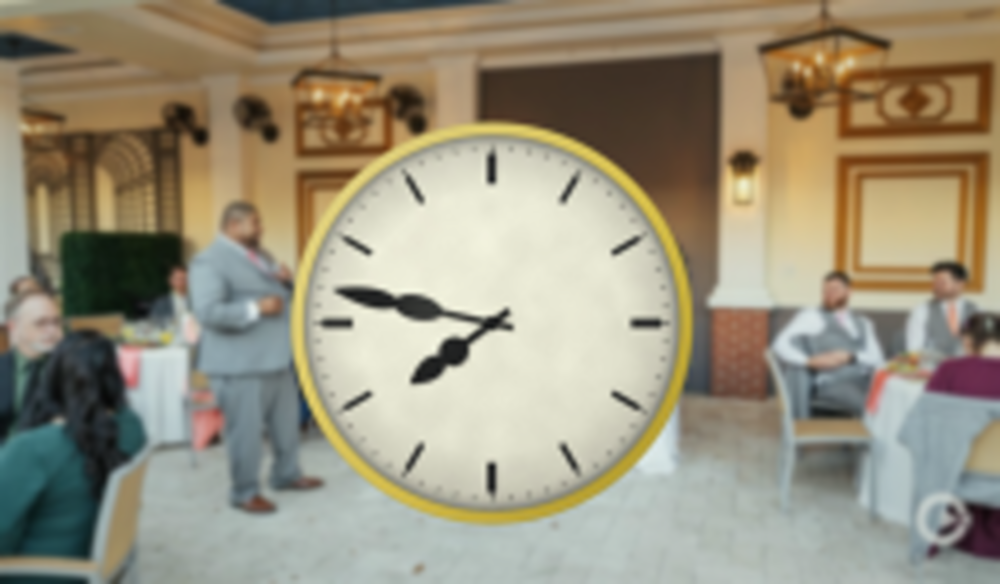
7:47
